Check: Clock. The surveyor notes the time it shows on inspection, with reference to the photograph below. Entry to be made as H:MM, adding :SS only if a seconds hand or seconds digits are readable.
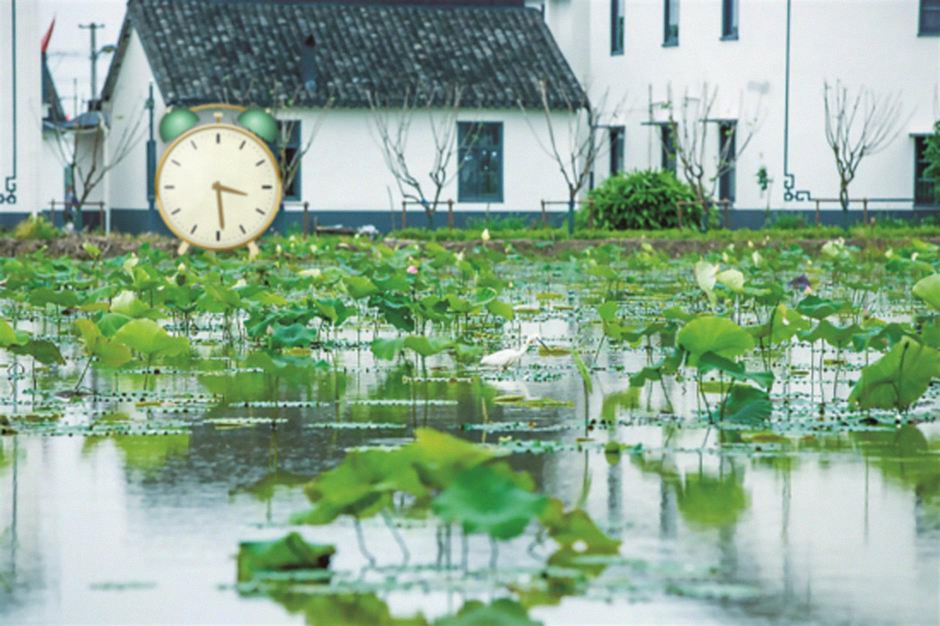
3:29
